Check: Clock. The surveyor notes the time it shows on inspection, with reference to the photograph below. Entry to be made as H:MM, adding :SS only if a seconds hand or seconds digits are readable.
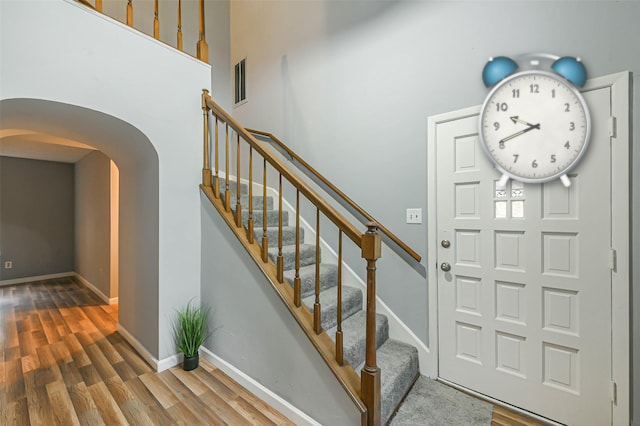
9:41
